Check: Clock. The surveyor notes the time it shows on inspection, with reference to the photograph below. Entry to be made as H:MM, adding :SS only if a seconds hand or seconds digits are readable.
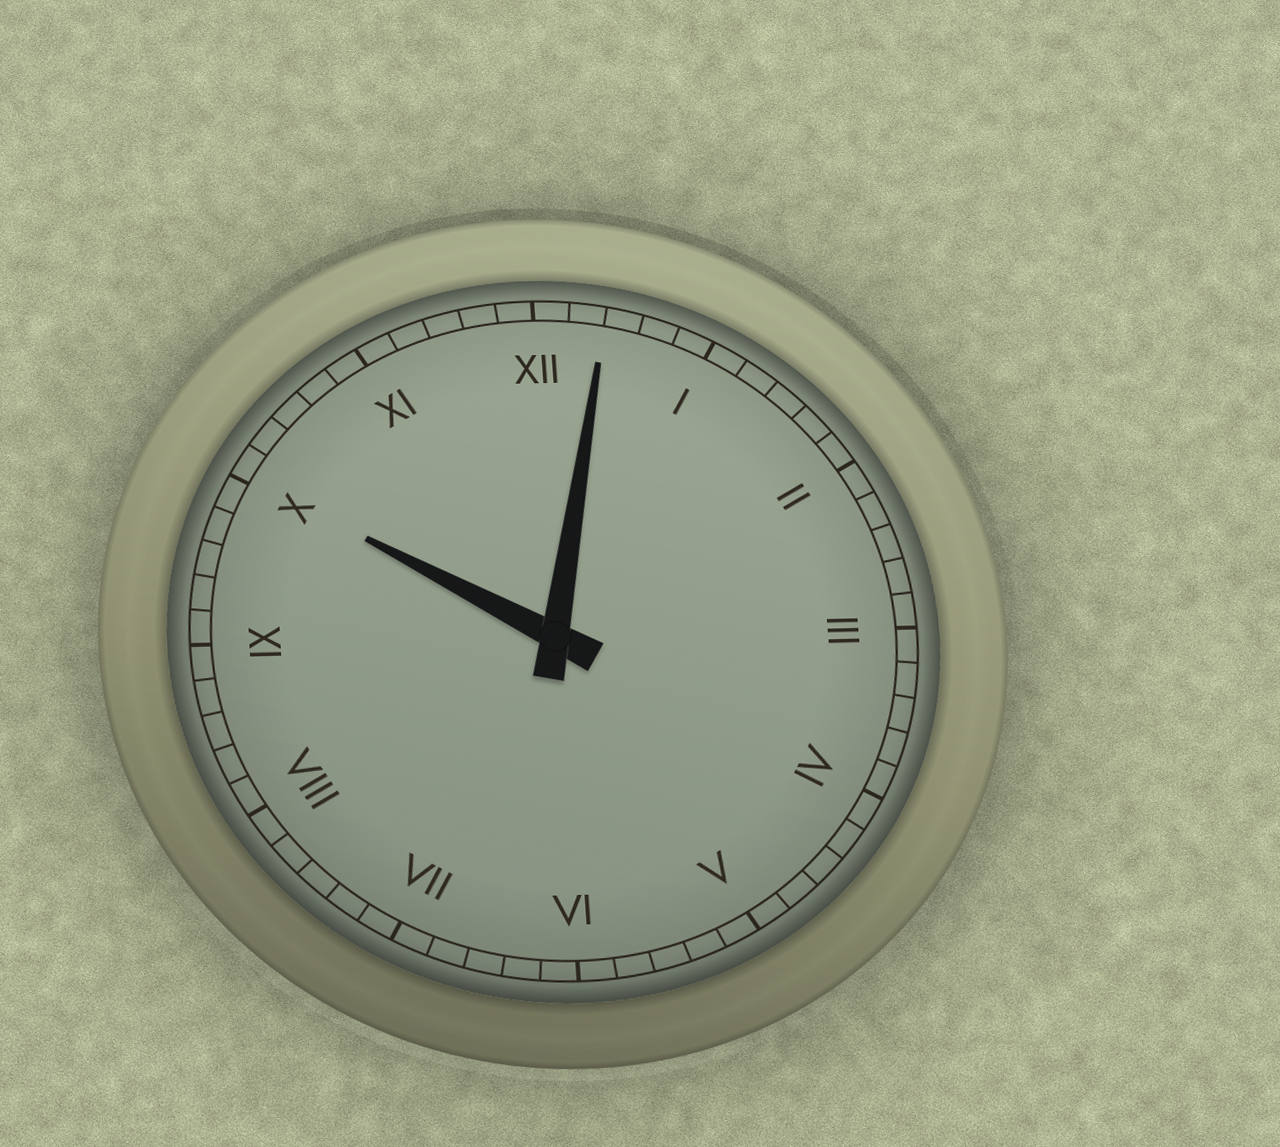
10:02
